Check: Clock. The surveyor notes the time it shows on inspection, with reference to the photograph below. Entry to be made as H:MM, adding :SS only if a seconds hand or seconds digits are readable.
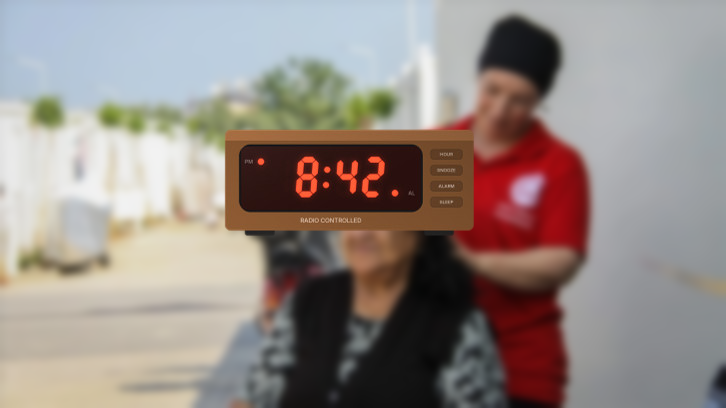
8:42
